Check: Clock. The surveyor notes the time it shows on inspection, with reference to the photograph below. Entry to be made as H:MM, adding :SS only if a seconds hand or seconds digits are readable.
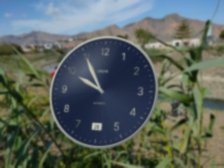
9:55
